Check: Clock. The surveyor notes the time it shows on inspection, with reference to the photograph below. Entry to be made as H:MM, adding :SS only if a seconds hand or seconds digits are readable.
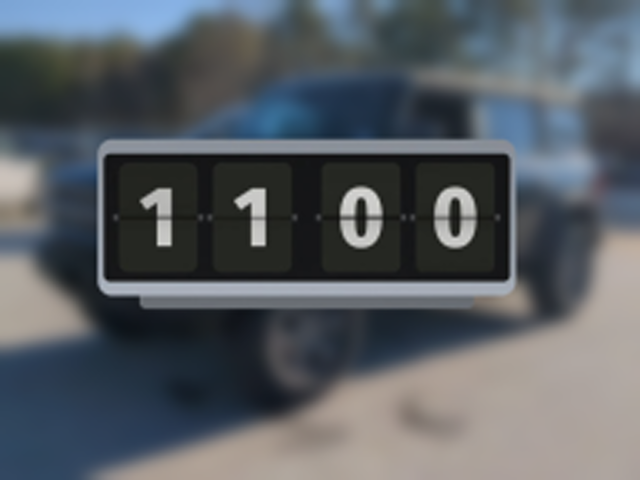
11:00
